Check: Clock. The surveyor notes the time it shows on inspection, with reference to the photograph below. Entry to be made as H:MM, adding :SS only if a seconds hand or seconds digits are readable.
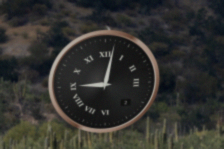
9:02
